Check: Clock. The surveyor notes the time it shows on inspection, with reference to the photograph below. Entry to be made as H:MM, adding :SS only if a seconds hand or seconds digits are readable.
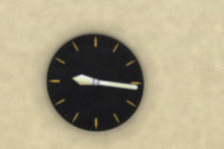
9:16
